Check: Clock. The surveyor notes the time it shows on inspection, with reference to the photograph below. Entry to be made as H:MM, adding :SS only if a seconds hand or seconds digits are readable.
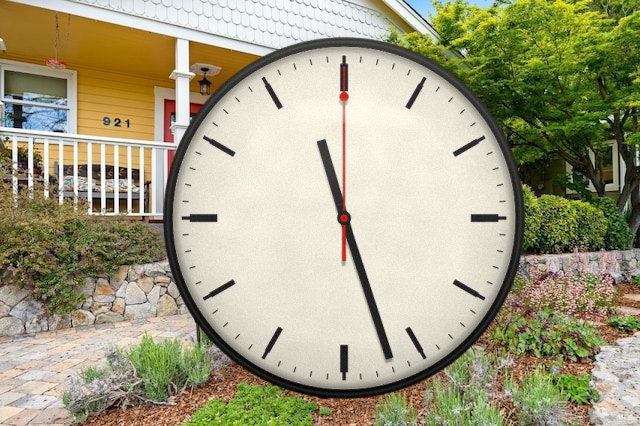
11:27:00
